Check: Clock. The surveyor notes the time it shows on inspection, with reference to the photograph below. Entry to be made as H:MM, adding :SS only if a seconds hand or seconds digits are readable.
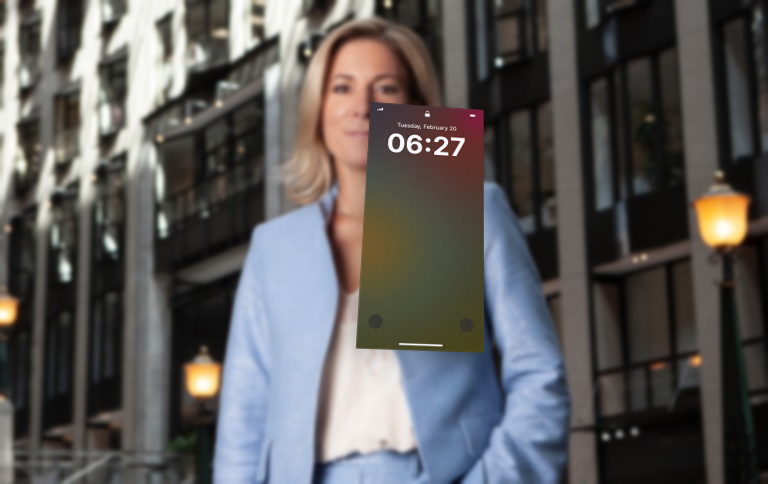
6:27
